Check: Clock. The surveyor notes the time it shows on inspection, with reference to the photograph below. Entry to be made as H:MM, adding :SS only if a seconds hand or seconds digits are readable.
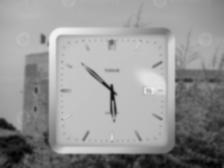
5:52
